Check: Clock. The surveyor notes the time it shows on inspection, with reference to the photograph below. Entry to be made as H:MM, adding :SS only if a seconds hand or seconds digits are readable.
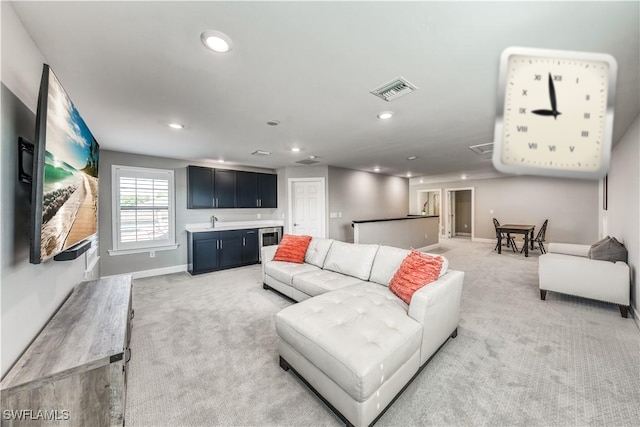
8:58
